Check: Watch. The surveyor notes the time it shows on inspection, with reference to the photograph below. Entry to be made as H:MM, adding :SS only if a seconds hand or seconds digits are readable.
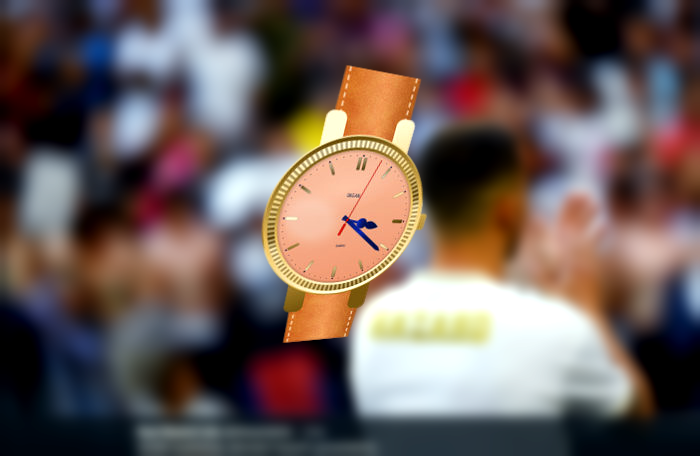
3:21:03
